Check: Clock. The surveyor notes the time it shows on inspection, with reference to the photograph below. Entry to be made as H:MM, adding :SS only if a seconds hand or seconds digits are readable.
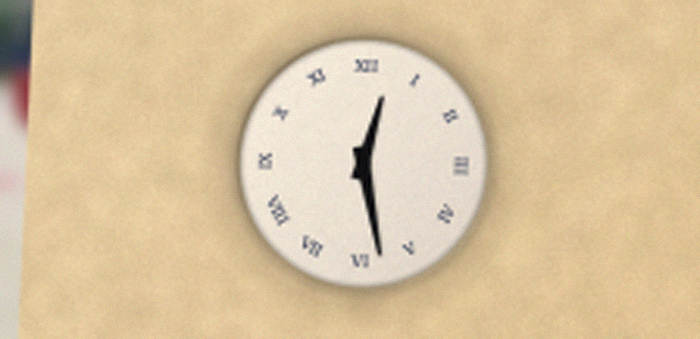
12:28
